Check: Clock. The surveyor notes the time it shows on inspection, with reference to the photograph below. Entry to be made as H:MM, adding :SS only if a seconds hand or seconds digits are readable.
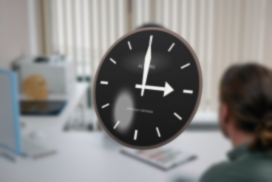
3:00
